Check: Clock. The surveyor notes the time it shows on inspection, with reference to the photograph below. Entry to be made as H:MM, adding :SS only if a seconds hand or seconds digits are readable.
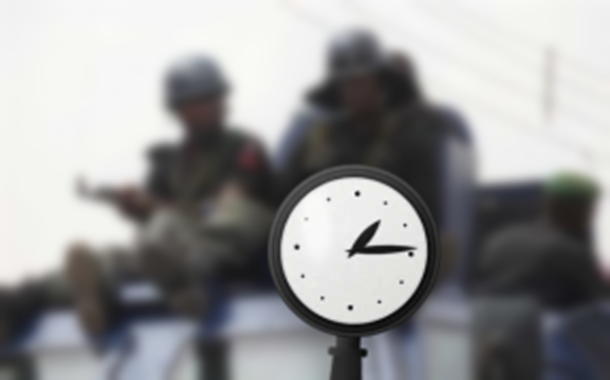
1:14
